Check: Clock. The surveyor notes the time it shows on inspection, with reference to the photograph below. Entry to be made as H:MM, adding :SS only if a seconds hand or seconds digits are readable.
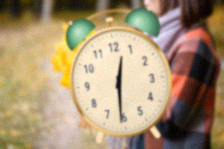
12:31
